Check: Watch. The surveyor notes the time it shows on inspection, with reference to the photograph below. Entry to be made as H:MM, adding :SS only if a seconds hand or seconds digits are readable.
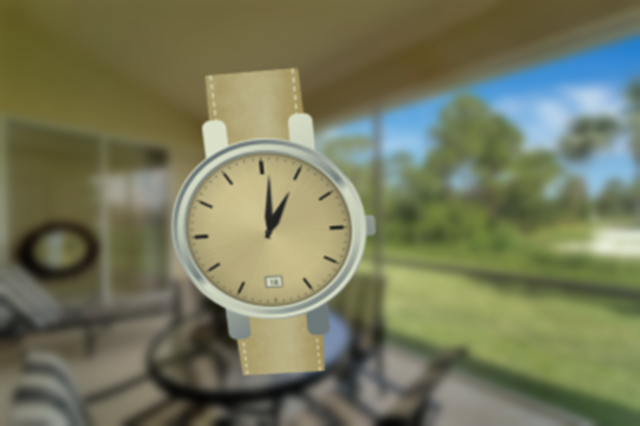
1:01
